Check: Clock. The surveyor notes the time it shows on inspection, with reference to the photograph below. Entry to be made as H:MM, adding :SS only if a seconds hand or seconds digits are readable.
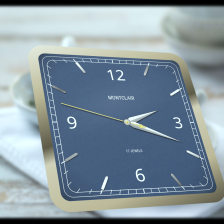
2:18:48
